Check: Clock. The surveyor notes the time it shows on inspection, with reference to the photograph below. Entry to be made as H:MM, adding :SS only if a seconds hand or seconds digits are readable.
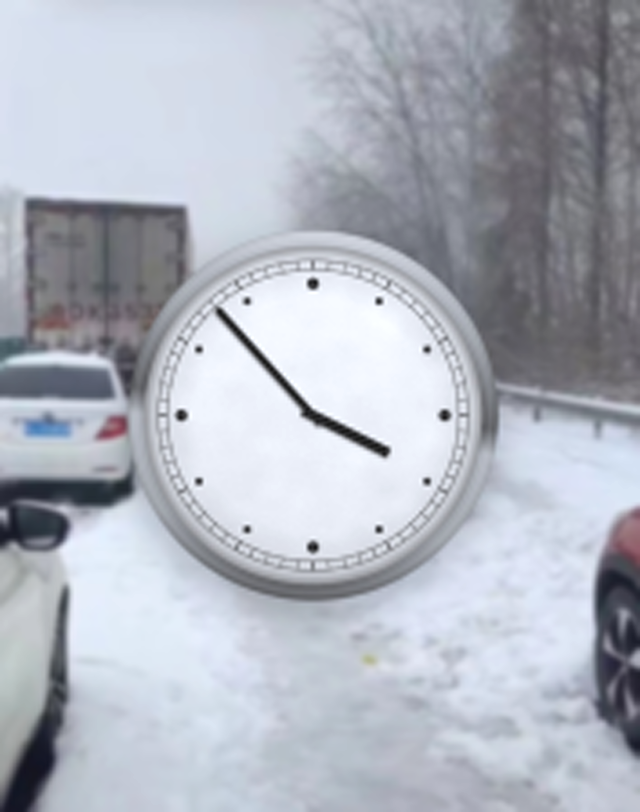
3:53
